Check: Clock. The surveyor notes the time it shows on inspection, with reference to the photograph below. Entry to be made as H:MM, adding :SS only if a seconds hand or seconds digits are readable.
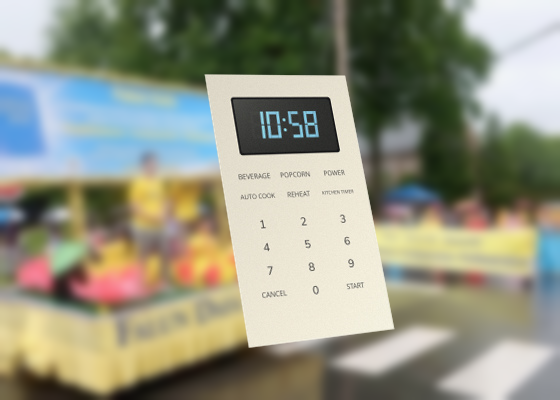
10:58
